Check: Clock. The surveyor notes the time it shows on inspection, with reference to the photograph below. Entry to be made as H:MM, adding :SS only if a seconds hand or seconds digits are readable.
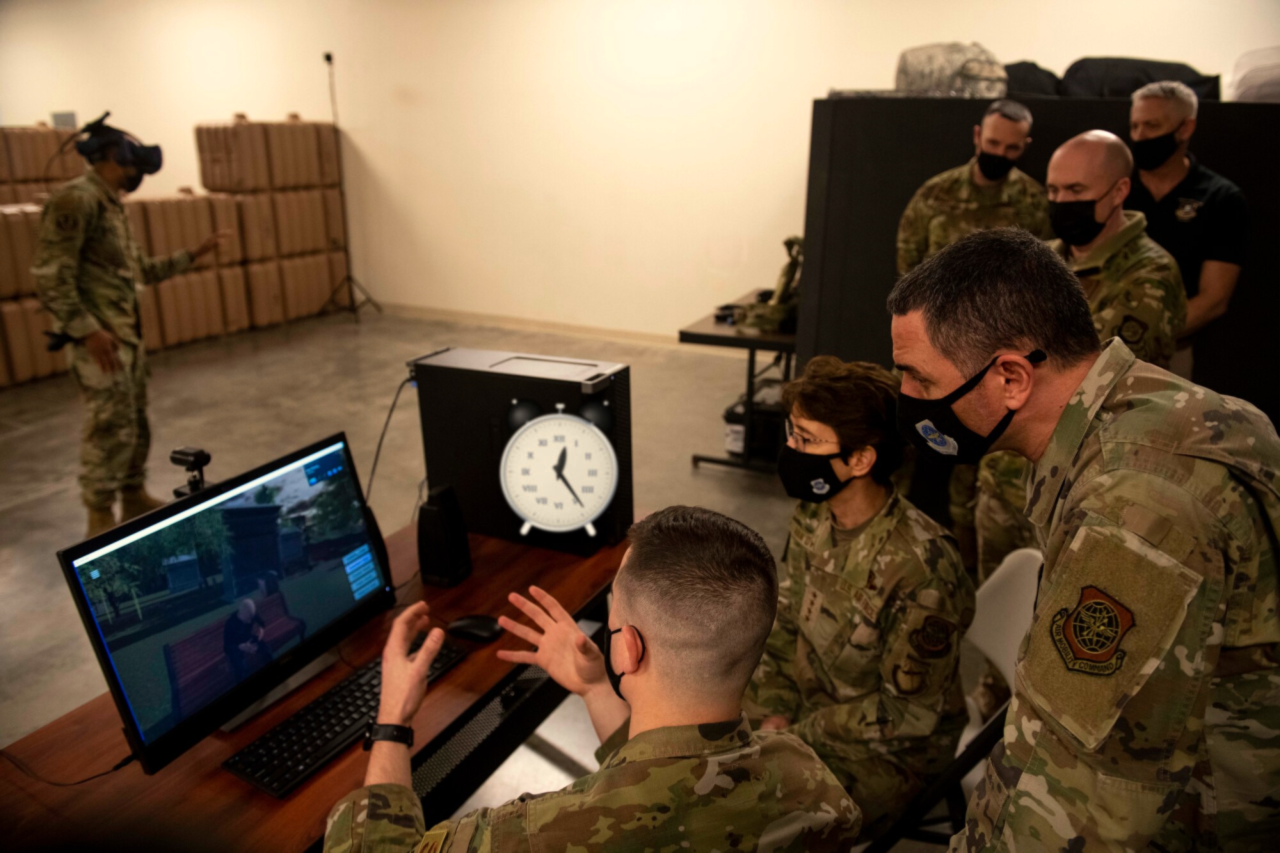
12:24
